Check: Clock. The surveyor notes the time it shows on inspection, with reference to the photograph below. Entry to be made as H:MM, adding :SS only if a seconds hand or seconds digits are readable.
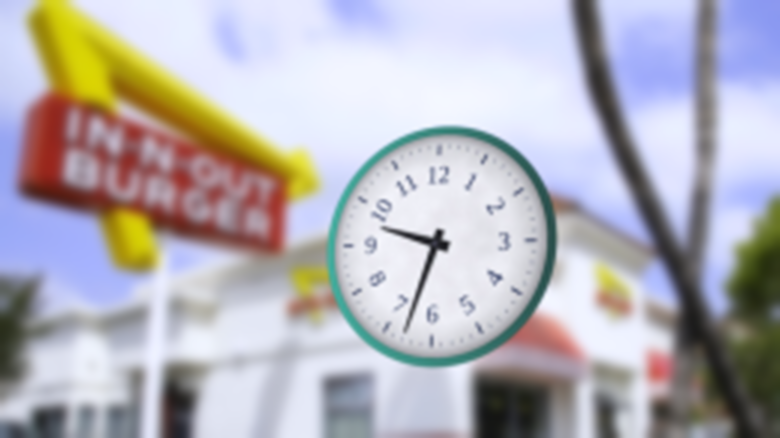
9:33
